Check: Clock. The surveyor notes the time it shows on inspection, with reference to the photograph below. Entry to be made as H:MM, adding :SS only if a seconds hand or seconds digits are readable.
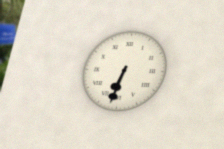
6:32
